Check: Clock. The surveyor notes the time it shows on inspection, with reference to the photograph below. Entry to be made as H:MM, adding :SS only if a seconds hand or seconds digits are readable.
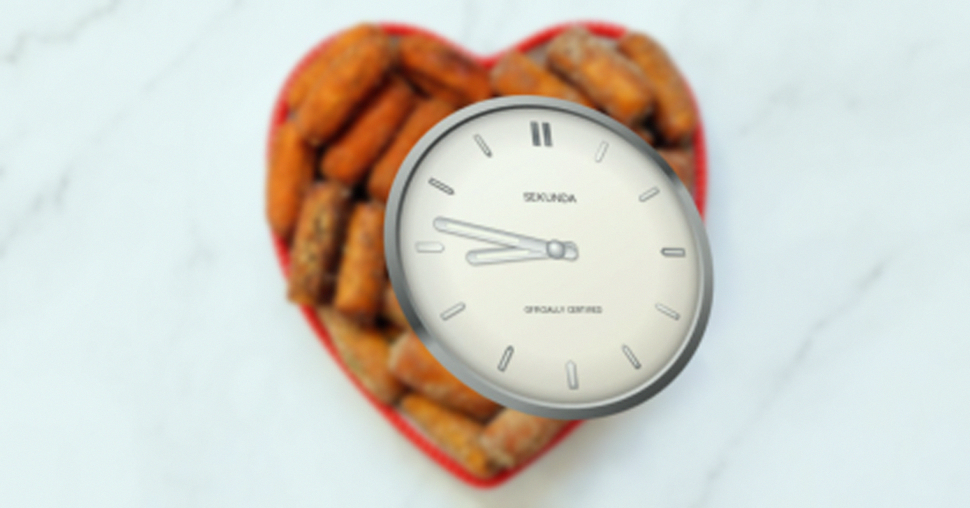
8:47
